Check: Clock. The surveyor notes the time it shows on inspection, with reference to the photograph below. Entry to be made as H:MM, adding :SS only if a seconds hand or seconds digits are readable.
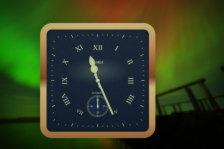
11:26
